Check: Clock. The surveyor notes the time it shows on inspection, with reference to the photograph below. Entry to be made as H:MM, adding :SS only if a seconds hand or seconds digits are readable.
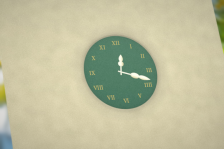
12:18
